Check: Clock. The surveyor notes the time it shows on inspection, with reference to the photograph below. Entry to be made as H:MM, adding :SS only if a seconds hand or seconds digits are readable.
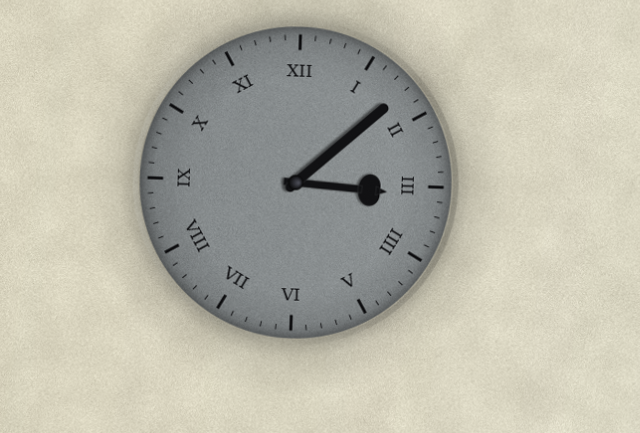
3:08
